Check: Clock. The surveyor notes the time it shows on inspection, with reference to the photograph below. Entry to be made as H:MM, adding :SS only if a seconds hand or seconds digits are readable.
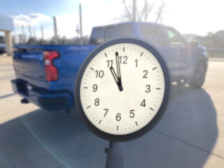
10:58
